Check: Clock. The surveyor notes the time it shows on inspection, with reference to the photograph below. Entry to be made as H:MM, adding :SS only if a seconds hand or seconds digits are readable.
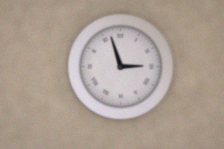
2:57
